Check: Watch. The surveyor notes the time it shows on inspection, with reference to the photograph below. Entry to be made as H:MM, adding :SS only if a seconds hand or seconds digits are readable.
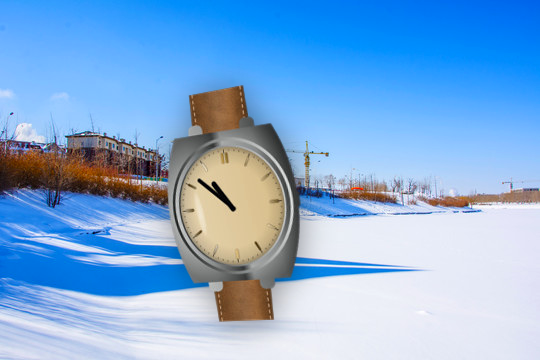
10:52
